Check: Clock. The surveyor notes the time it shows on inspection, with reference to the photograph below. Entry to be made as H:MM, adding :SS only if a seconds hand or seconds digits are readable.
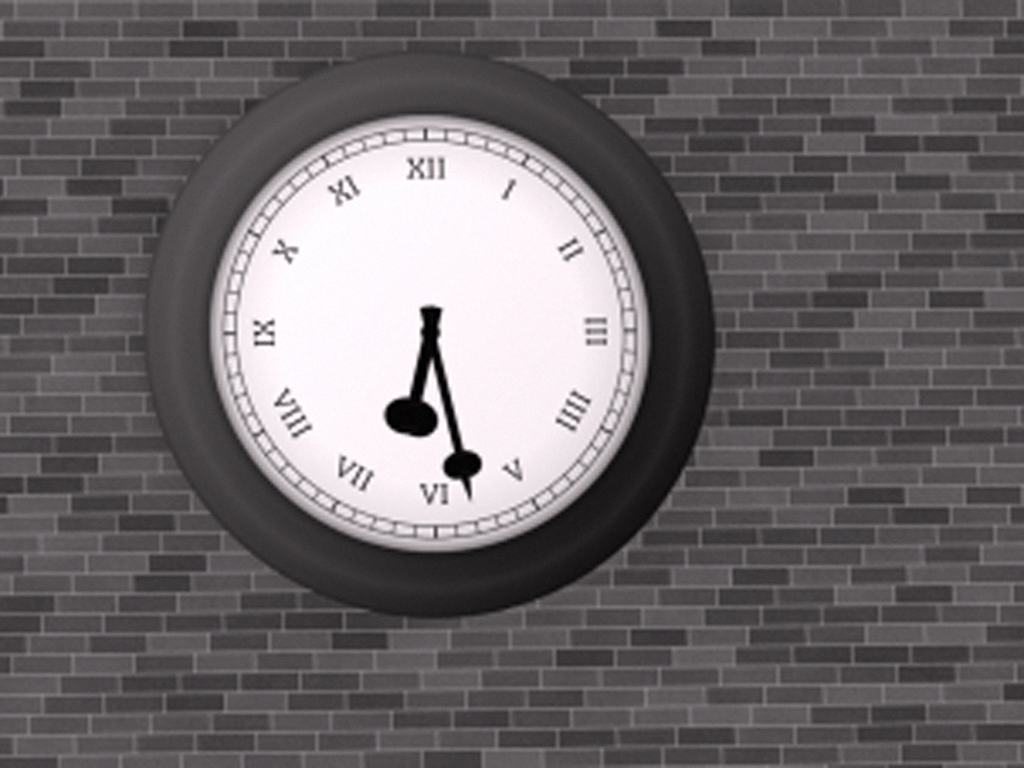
6:28
